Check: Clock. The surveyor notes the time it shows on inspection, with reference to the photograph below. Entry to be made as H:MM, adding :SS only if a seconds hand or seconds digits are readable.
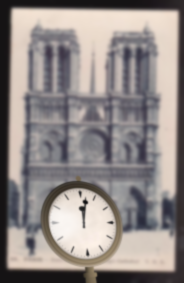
12:02
